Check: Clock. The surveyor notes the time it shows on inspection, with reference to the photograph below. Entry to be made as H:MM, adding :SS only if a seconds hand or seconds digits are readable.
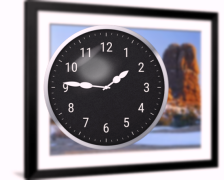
1:46
